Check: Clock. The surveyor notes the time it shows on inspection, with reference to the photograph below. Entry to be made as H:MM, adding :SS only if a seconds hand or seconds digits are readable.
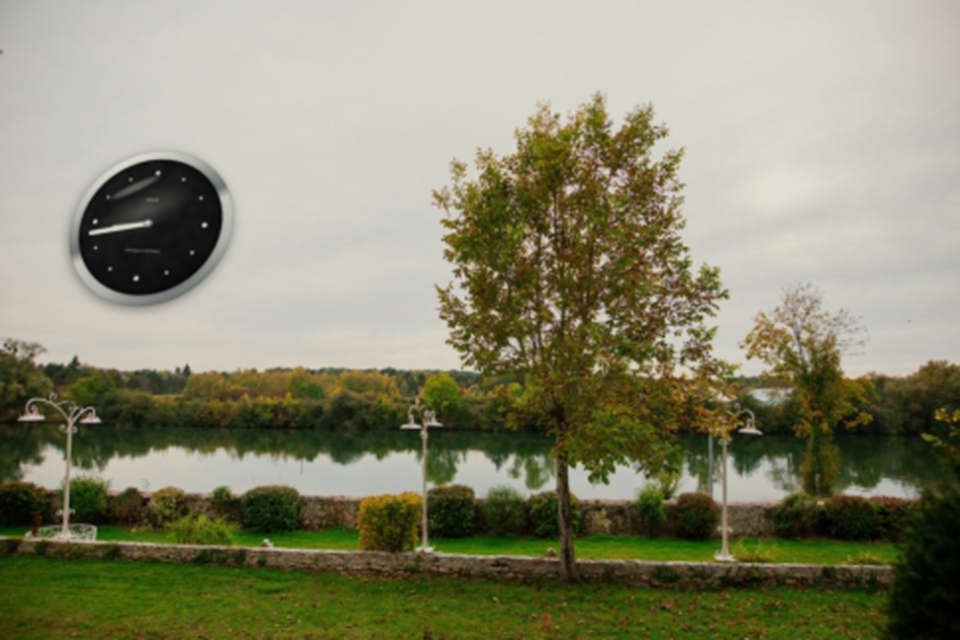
8:43
